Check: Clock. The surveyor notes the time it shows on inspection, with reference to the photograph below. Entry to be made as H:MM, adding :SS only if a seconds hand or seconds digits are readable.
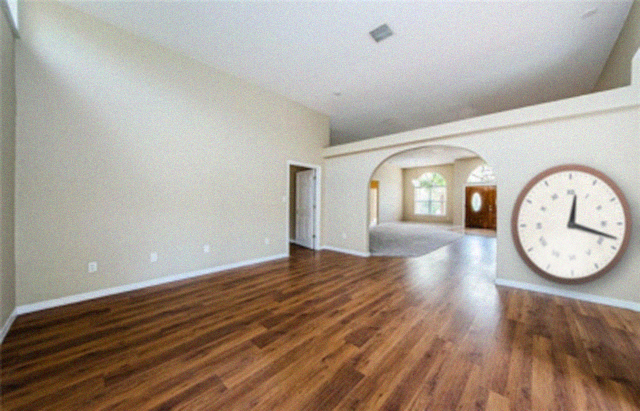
12:18
